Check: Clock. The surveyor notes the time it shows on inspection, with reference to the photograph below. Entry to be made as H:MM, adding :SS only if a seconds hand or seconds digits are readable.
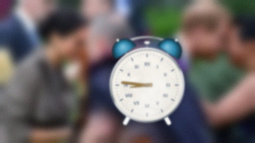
8:46
